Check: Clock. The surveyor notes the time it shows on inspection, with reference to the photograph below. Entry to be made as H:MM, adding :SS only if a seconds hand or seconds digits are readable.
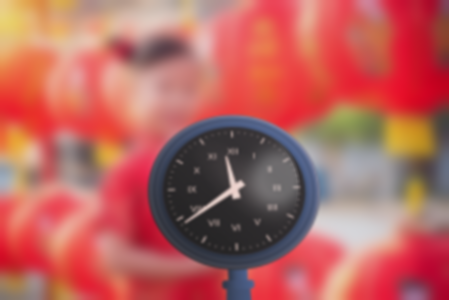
11:39
